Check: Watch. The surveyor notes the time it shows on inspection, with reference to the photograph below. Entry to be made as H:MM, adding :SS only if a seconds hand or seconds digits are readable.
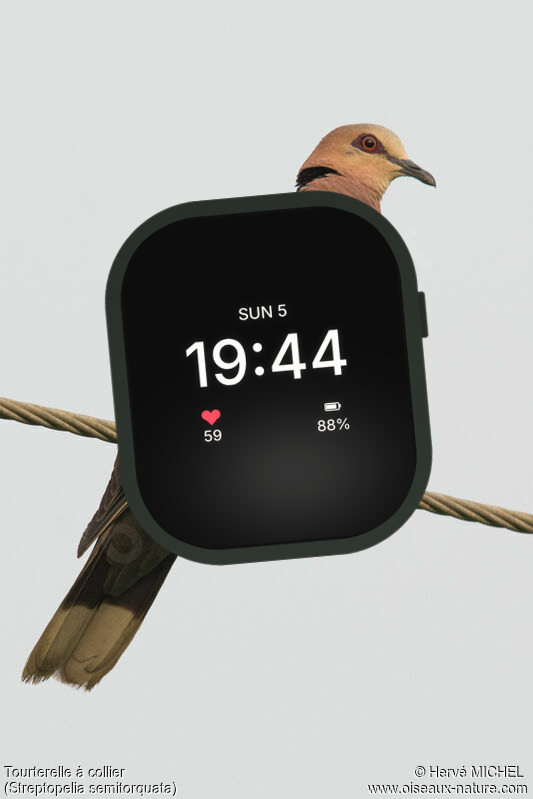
19:44
